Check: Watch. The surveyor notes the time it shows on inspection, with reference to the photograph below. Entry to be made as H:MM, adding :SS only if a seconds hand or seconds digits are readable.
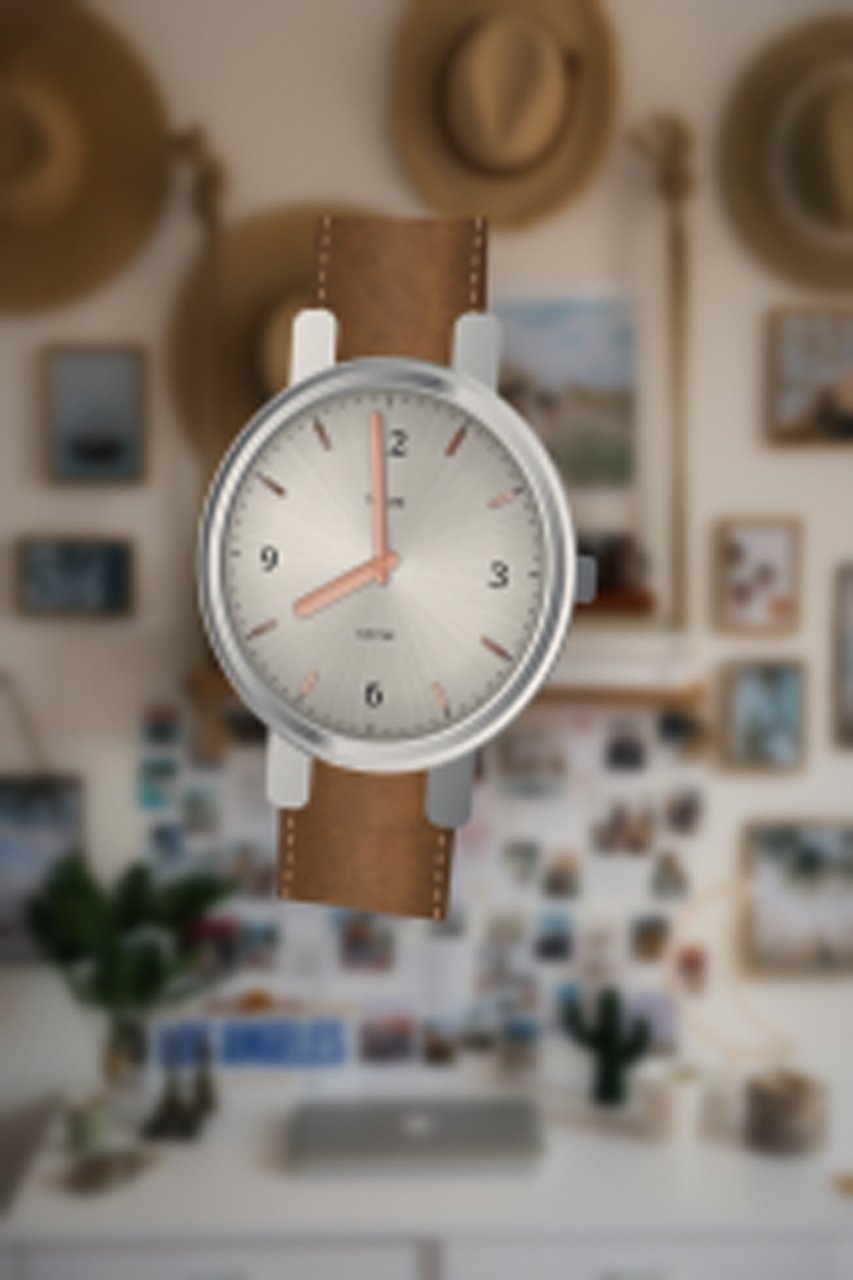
7:59
